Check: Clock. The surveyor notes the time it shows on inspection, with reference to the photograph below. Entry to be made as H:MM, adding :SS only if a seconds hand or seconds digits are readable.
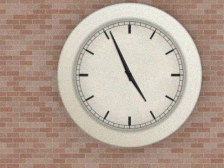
4:56
